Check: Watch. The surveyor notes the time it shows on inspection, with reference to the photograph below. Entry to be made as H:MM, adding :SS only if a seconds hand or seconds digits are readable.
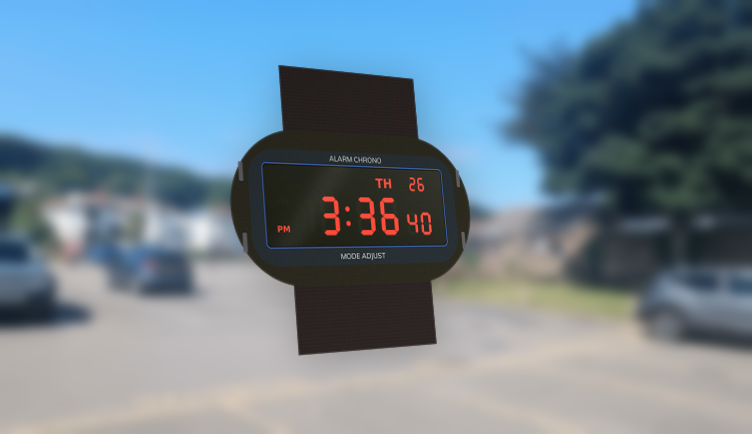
3:36:40
